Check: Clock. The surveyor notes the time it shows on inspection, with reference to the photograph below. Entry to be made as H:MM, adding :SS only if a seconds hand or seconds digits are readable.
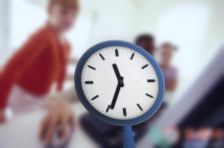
11:34
